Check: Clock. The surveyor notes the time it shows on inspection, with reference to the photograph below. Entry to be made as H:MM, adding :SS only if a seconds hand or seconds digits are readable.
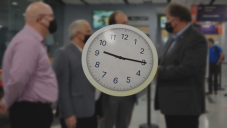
9:15
